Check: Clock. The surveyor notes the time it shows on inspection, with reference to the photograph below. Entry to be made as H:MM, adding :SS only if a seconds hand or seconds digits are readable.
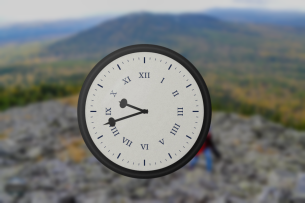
9:42
